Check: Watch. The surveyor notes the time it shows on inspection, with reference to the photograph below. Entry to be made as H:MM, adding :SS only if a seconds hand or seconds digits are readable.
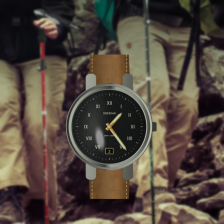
1:24
